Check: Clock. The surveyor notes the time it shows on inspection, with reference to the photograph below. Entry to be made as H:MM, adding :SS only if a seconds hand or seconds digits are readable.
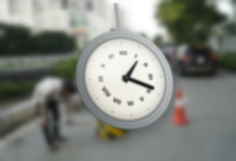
1:19
